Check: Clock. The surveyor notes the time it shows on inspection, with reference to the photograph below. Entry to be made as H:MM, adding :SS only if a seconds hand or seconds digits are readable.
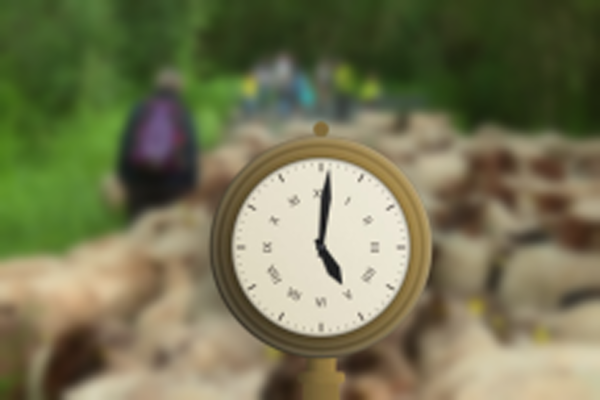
5:01
